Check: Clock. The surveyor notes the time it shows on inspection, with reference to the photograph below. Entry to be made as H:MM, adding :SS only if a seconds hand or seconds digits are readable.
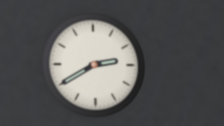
2:40
